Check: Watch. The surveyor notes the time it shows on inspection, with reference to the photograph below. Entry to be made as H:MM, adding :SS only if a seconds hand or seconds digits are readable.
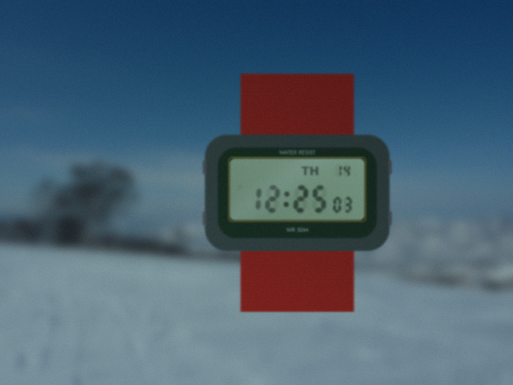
12:25:03
